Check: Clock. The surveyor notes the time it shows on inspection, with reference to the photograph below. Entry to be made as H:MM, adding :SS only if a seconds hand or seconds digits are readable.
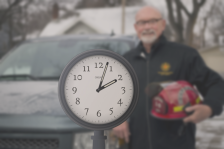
2:03
